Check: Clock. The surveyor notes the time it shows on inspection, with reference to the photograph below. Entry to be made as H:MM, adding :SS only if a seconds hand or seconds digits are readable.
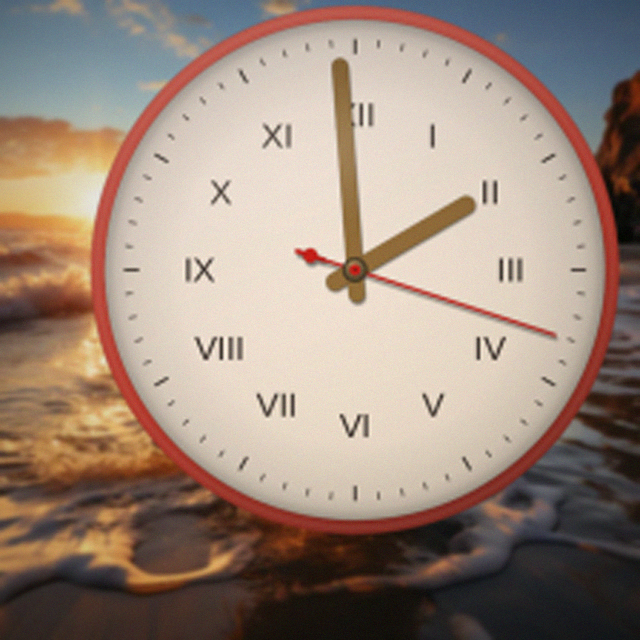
1:59:18
